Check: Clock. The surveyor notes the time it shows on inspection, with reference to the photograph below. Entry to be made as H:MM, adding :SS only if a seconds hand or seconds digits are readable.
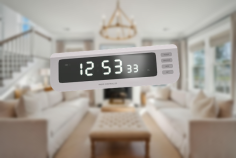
12:53:33
